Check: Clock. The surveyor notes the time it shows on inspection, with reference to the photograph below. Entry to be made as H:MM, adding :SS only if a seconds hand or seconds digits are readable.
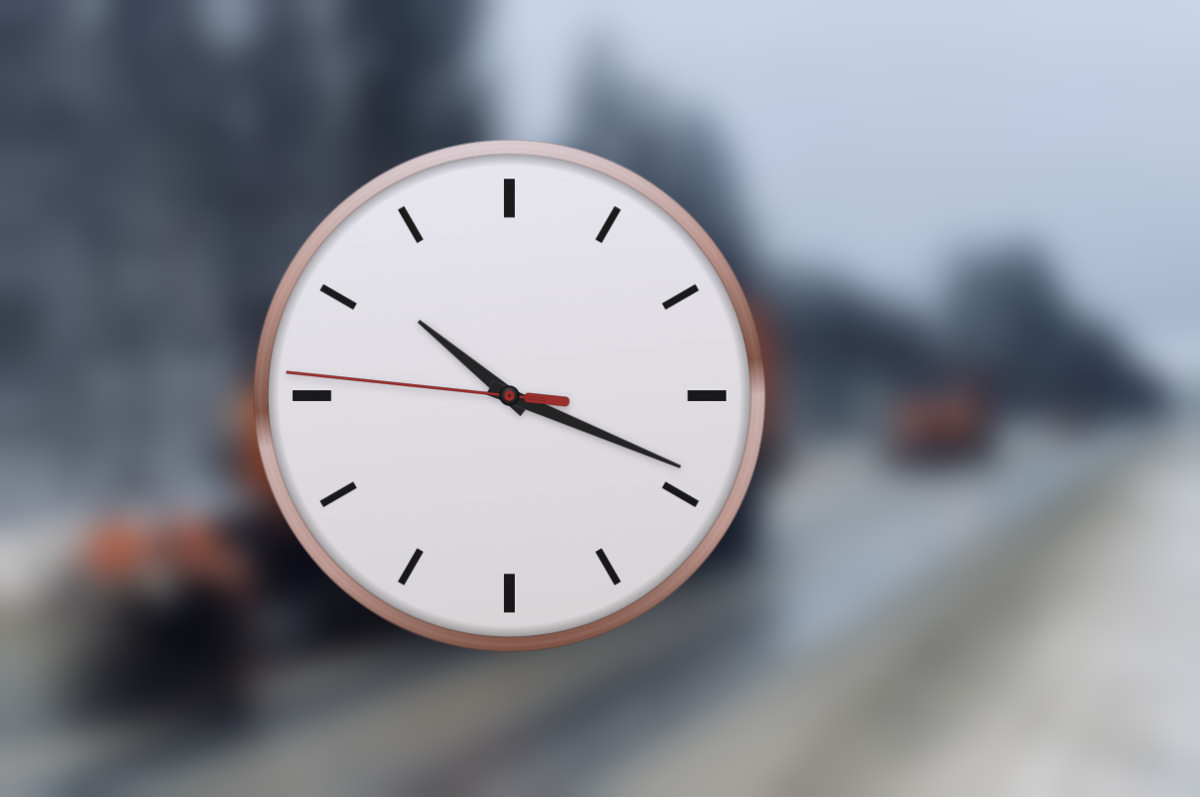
10:18:46
